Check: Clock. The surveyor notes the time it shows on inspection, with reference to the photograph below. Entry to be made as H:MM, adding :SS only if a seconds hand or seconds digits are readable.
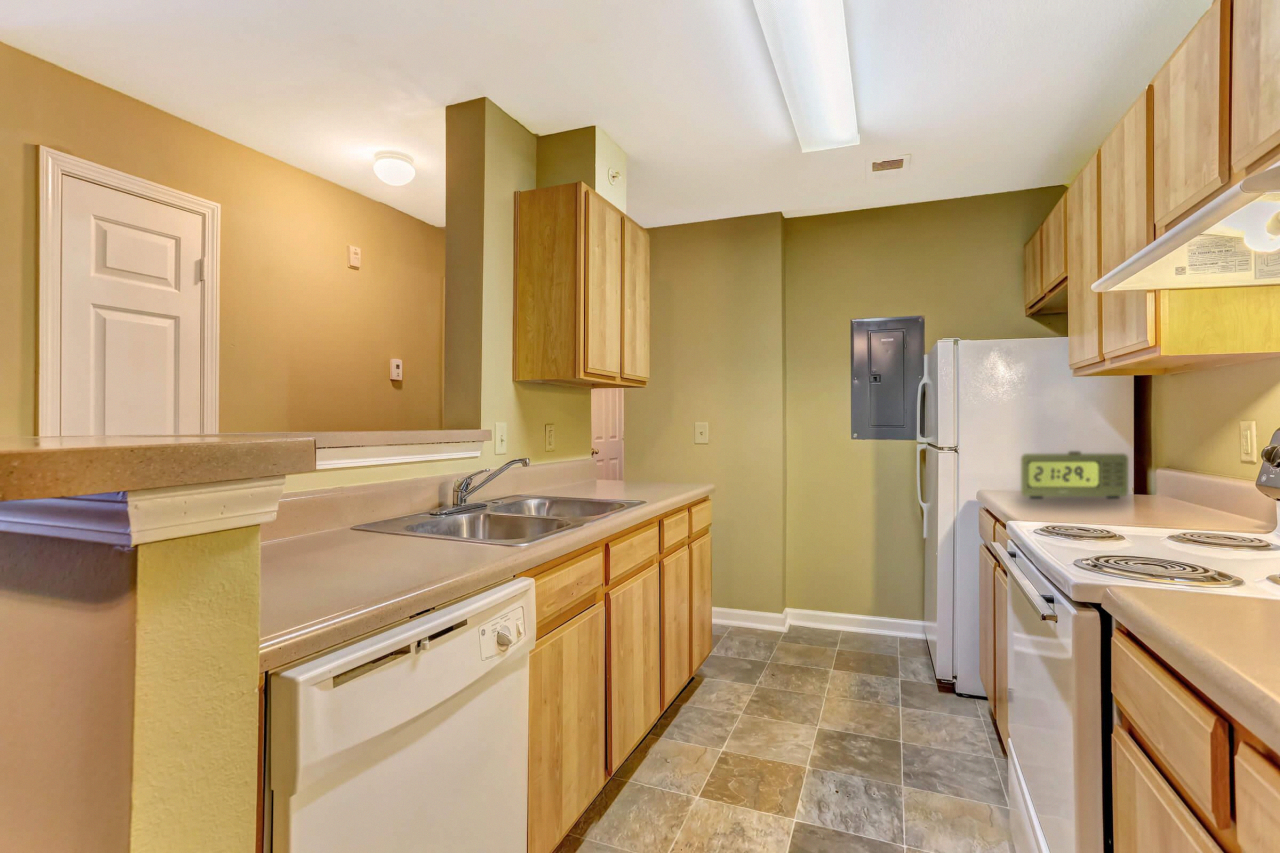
21:29
